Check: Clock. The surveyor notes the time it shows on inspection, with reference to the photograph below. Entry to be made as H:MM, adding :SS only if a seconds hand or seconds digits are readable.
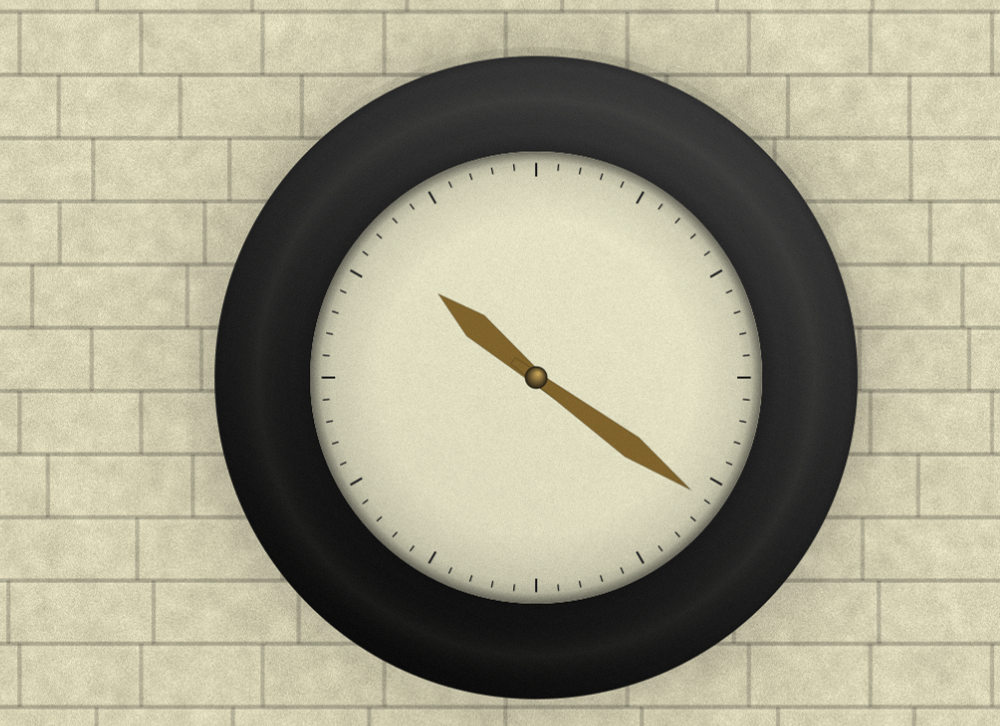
10:21
